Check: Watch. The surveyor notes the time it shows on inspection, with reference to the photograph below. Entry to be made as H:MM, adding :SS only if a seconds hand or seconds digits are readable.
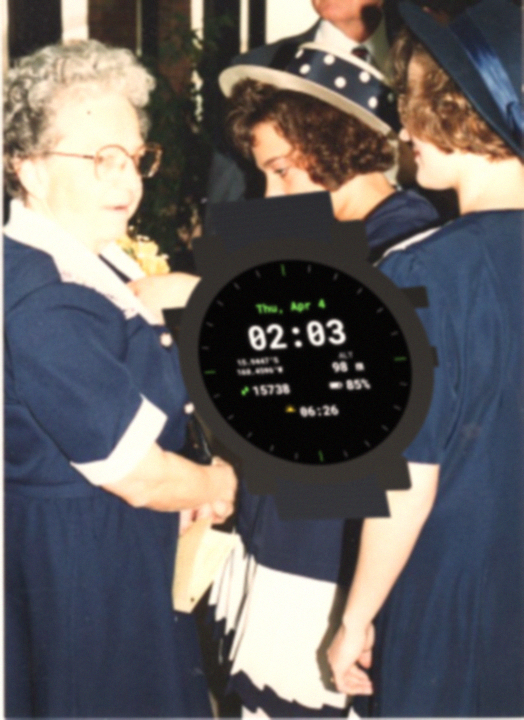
2:03
